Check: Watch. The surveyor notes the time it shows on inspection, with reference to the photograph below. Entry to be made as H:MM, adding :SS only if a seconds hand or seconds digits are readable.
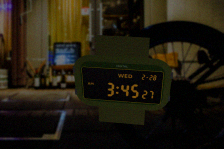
3:45:27
